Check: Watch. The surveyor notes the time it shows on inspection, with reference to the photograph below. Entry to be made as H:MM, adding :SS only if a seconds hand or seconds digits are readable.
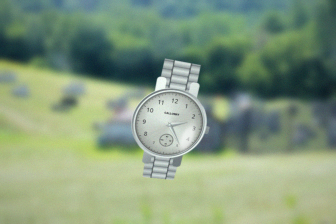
2:24
